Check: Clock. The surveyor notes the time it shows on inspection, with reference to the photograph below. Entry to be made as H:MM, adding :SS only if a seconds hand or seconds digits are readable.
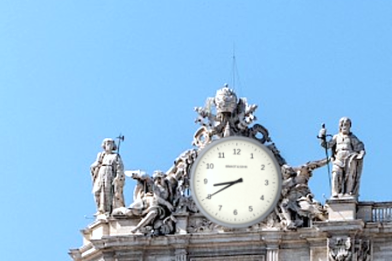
8:40
